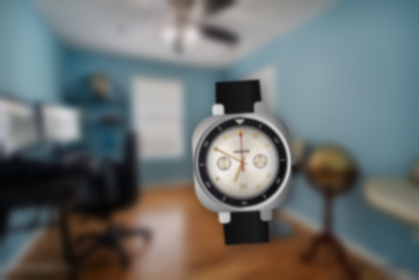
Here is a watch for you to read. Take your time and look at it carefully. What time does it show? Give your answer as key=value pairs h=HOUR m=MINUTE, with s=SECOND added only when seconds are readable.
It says h=6 m=50
